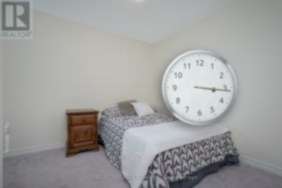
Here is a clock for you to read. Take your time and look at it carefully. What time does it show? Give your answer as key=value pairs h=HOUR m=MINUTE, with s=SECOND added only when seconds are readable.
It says h=3 m=16
